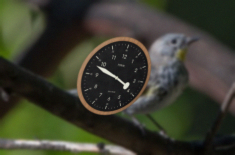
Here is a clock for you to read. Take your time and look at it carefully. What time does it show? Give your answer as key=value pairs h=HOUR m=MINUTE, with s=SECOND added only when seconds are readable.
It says h=3 m=48
